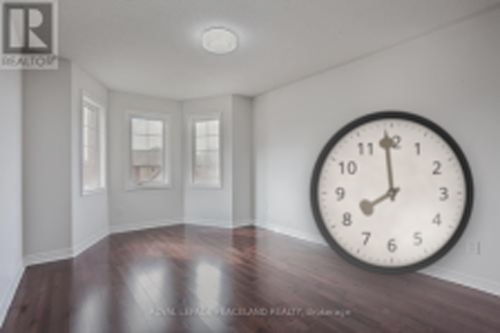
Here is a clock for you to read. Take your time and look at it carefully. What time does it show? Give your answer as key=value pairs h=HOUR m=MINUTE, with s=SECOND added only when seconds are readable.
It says h=7 m=59
